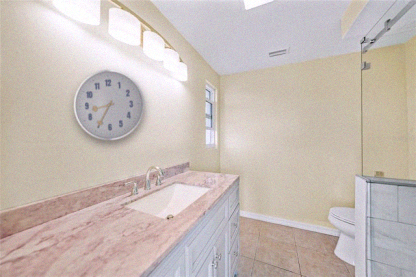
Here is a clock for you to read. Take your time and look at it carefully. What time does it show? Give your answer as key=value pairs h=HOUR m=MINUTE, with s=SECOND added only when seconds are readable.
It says h=8 m=35
